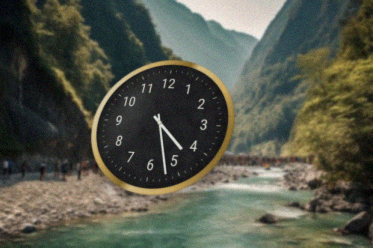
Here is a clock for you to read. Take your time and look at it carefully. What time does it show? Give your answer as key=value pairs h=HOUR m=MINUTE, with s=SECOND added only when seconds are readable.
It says h=4 m=27
